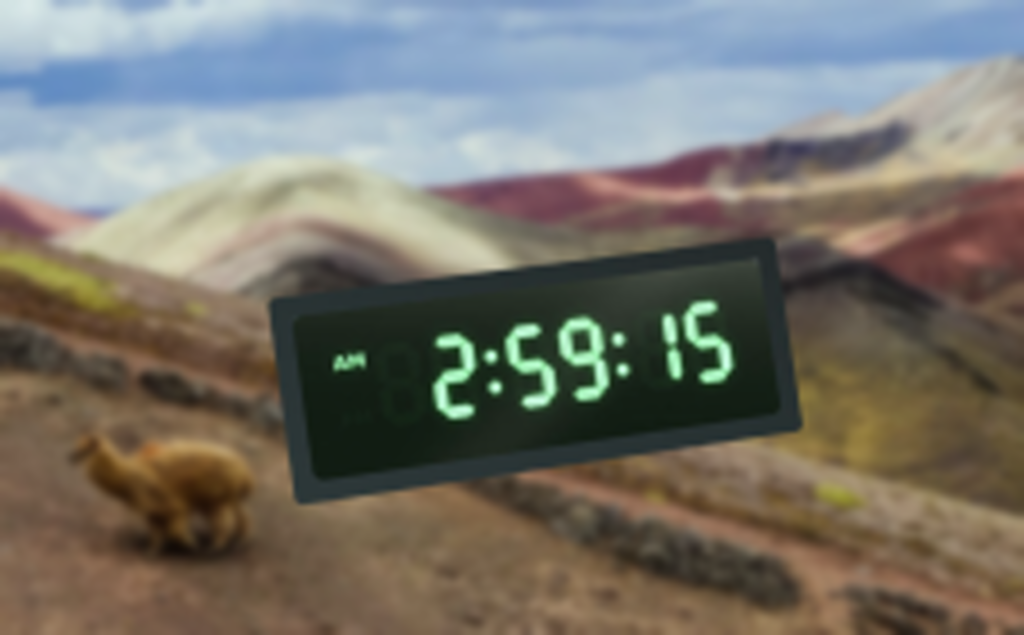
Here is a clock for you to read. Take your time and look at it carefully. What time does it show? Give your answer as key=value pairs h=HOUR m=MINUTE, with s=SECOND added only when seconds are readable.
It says h=2 m=59 s=15
